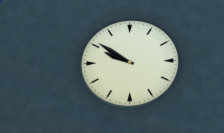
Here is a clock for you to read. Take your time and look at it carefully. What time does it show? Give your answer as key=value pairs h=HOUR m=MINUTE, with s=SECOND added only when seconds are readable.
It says h=9 m=51
